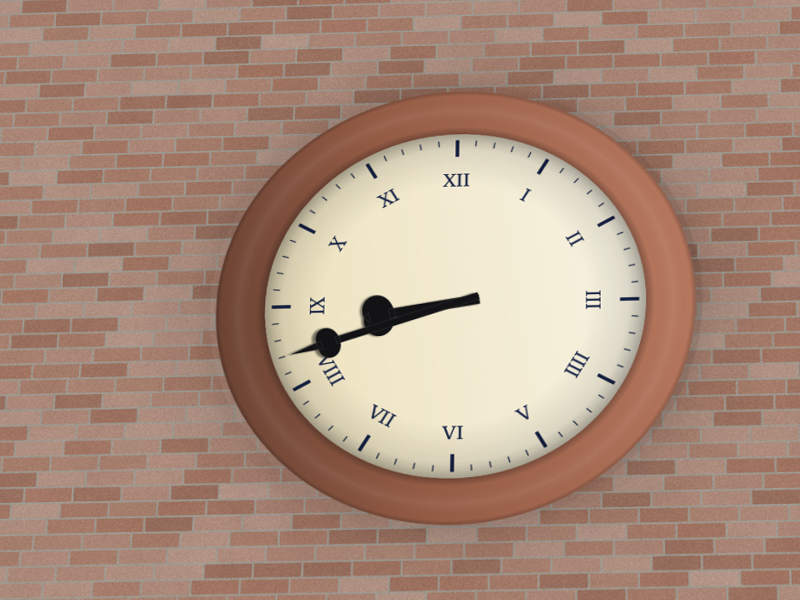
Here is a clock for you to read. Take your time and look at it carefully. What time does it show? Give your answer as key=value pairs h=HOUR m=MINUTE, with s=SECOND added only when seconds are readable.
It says h=8 m=42
